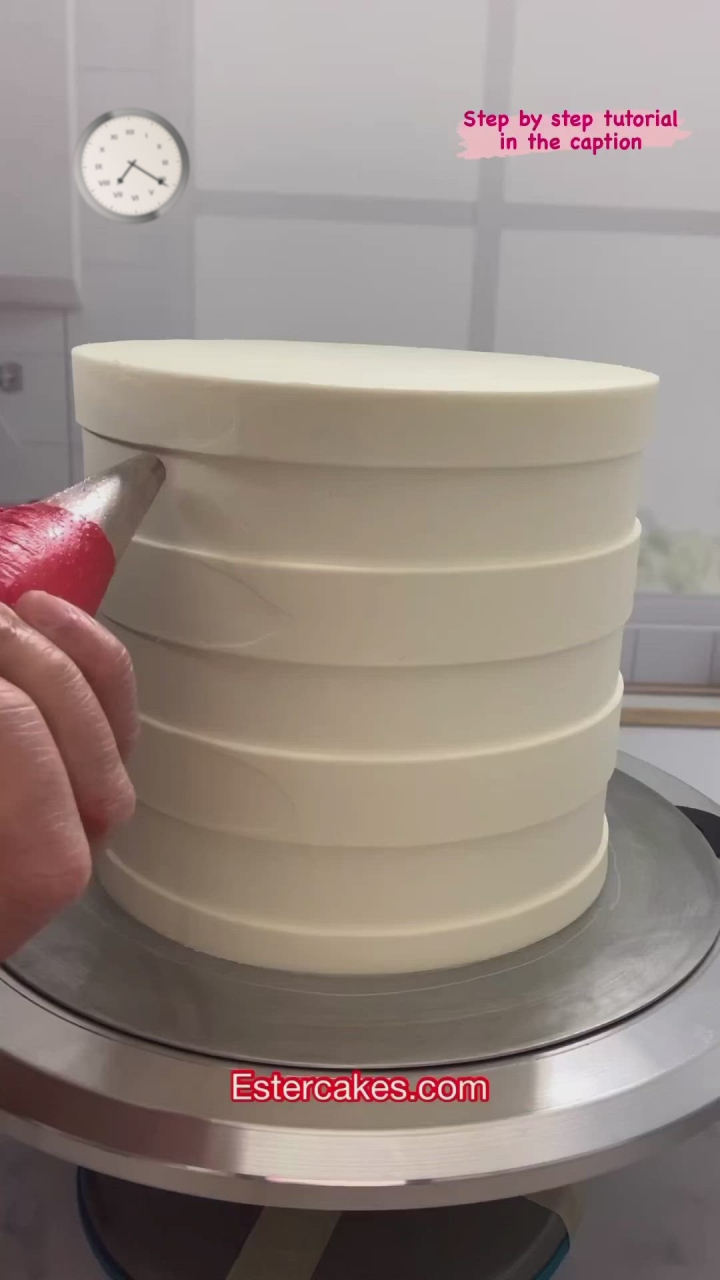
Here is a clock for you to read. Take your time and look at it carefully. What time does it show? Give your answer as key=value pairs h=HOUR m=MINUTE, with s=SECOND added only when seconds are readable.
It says h=7 m=21
